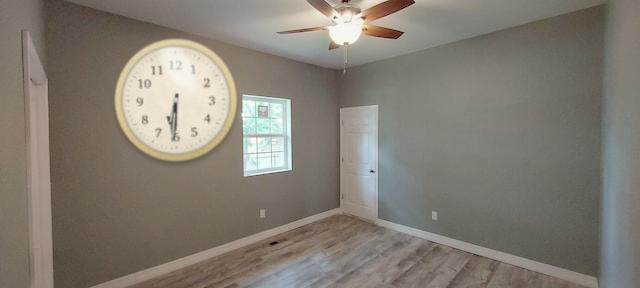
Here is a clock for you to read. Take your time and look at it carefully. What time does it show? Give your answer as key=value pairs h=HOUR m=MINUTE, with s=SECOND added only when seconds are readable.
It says h=6 m=31
